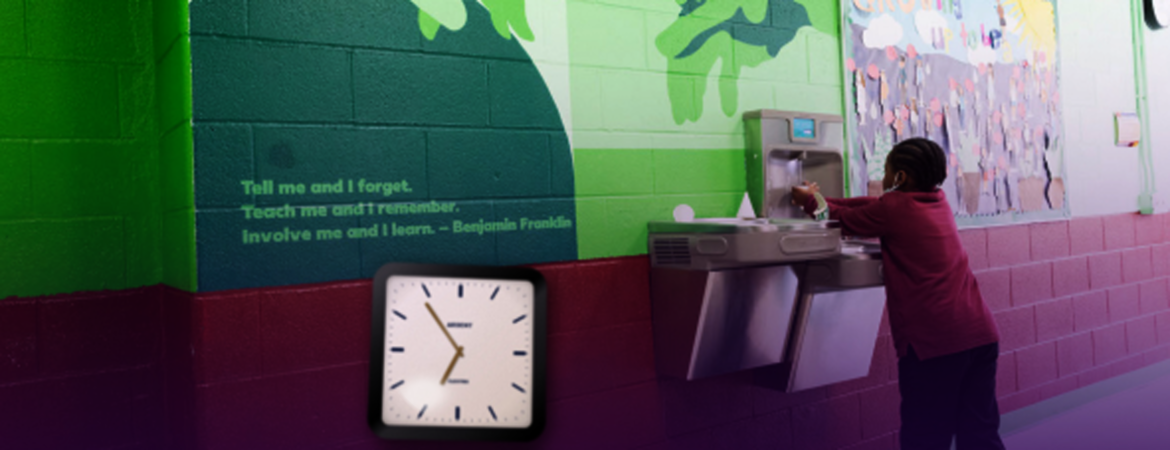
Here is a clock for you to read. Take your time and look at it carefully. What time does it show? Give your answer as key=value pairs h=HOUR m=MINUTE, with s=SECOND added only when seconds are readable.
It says h=6 m=54
